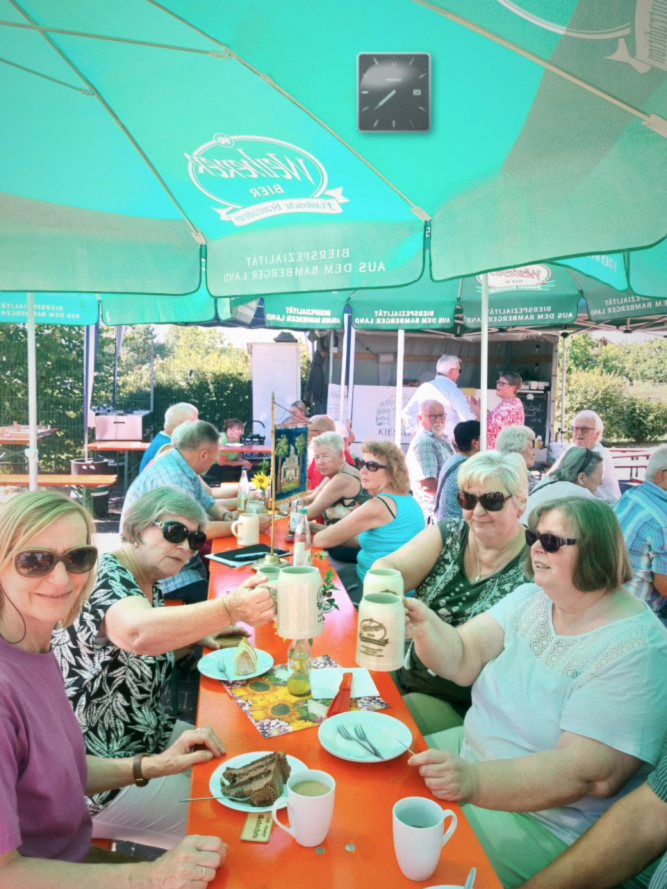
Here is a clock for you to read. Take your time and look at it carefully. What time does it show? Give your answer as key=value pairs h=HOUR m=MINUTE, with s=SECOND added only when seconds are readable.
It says h=7 m=38
